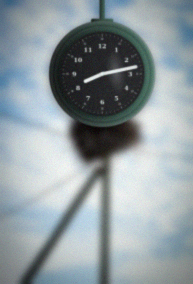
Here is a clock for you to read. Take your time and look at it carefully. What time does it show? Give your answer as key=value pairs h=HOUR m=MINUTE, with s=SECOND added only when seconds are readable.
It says h=8 m=13
